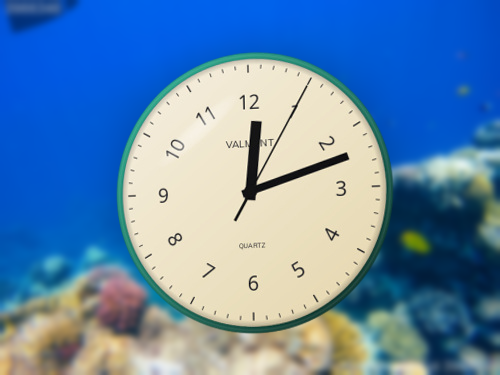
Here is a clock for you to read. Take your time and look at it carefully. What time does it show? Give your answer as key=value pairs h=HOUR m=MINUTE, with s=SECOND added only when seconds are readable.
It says h=12 m=12 s=5
